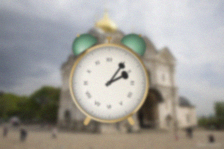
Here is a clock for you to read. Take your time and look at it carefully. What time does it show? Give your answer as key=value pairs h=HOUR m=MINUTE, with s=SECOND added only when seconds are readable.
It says h=2 m=6
